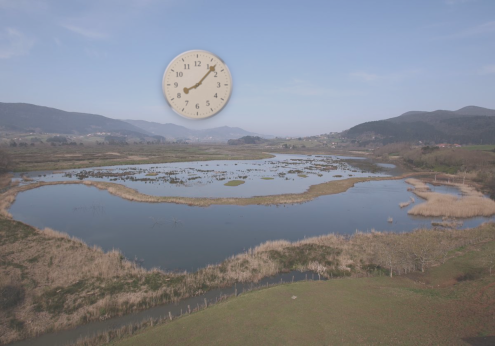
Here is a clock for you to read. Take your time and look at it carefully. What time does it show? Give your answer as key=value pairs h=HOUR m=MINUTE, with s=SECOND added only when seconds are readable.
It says h=8 m=7
